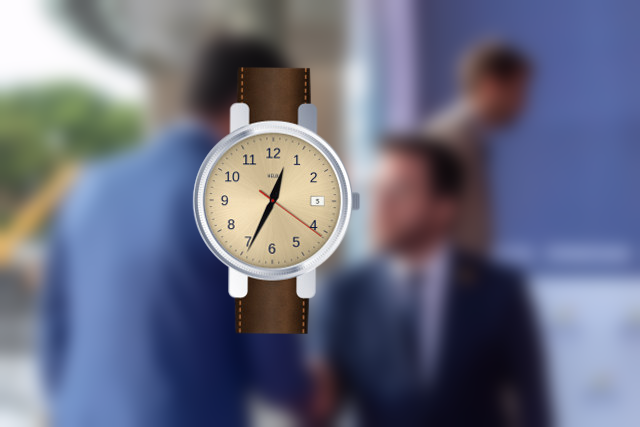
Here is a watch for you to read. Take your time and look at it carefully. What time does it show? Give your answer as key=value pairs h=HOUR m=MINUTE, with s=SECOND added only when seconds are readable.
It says h=12 m=34 s=21
